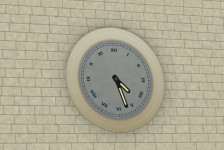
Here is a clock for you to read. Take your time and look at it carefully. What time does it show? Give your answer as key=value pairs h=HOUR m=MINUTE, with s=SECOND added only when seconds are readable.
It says h=4 m=27
